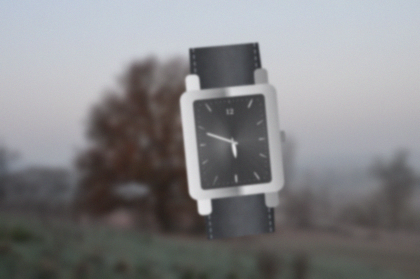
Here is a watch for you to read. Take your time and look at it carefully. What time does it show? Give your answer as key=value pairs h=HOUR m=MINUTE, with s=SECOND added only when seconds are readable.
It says h=5 m=49
